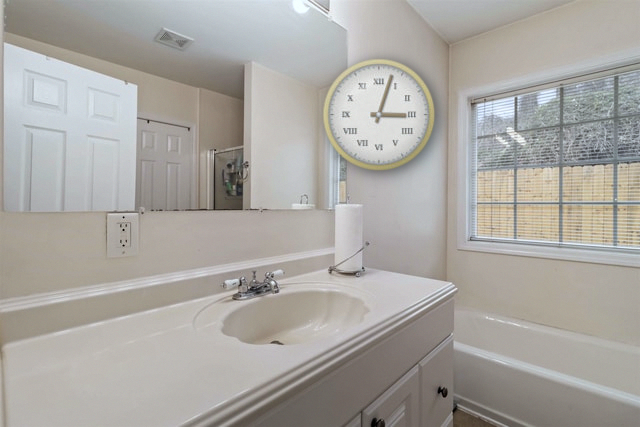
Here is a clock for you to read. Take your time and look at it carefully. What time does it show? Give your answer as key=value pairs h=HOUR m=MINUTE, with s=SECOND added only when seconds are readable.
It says h=3 m=3
